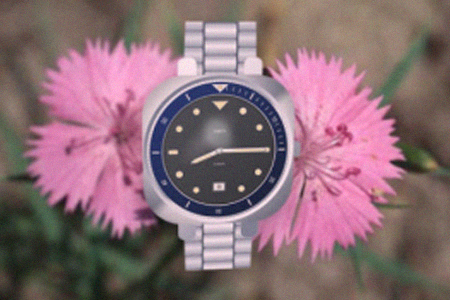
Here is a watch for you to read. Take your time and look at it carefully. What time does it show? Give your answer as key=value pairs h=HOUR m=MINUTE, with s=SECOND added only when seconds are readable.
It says h=8 m=15
